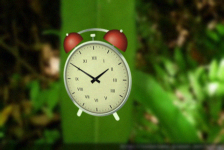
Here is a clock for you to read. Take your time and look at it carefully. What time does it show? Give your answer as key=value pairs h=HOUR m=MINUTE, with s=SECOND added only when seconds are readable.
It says h=1 m=50
